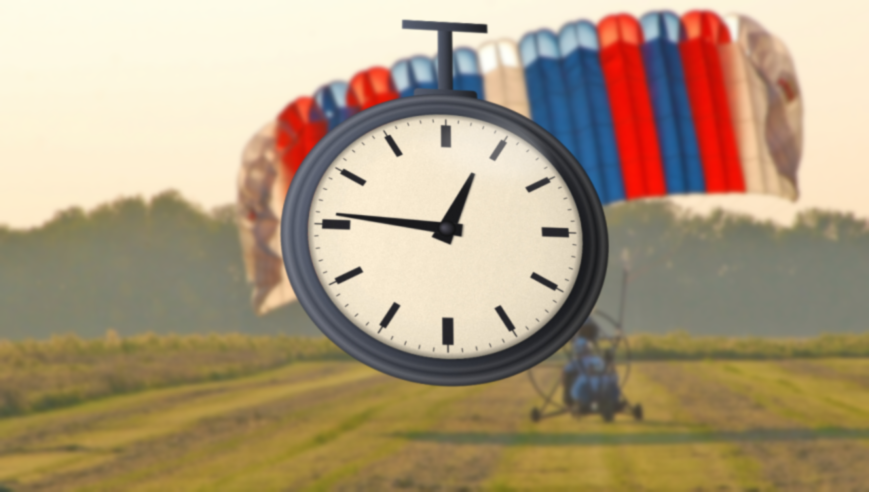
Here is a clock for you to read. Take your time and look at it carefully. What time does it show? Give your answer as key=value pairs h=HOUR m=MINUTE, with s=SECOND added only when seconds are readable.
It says h=12 m=46
